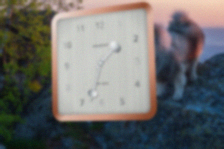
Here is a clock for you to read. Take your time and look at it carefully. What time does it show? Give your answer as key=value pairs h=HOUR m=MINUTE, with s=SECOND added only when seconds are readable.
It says h=1 m=33
